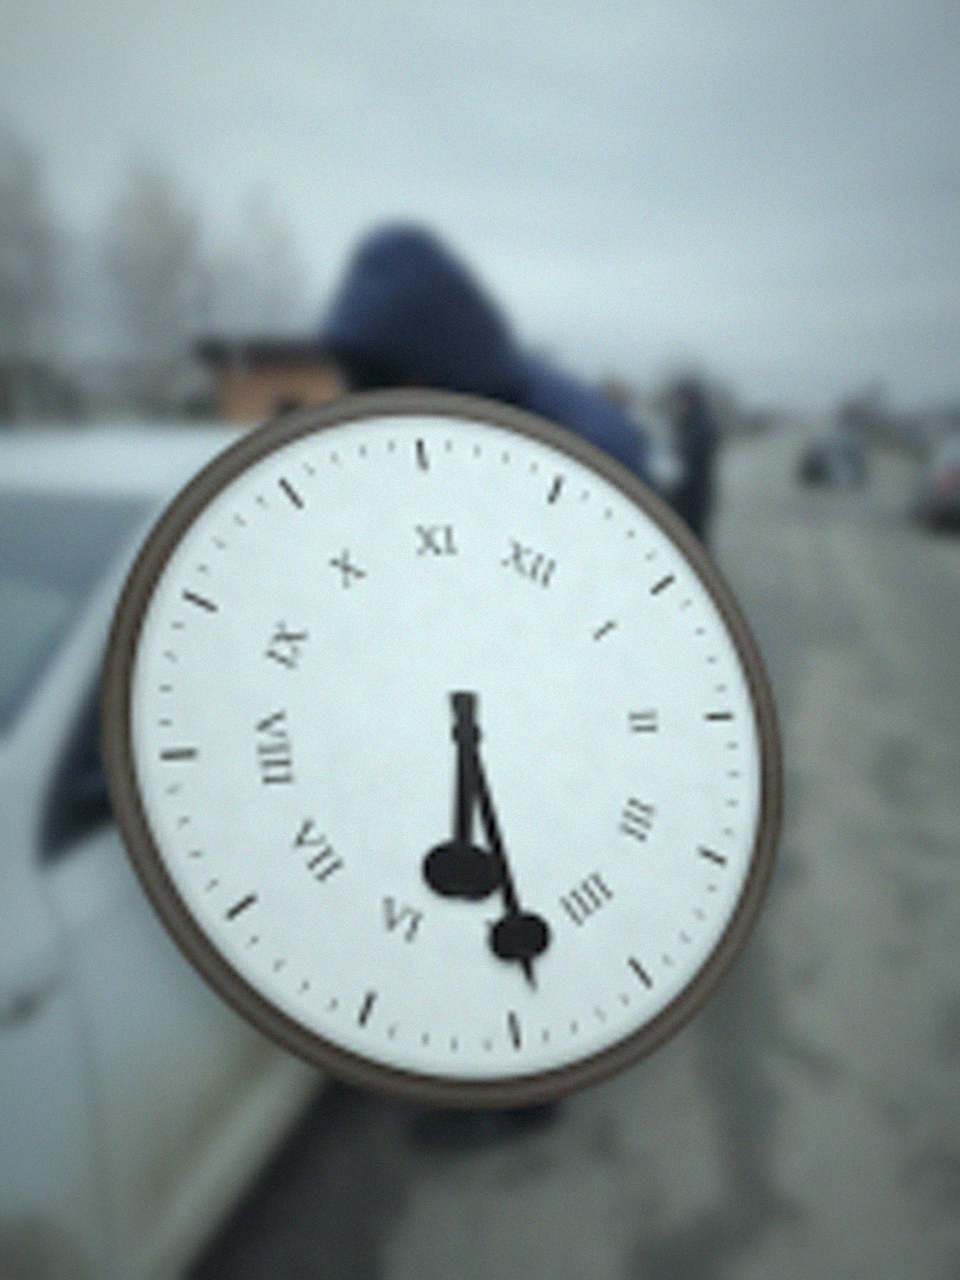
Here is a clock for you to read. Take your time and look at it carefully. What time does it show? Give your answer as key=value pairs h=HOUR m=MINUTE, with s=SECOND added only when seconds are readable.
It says h=5 m=24
